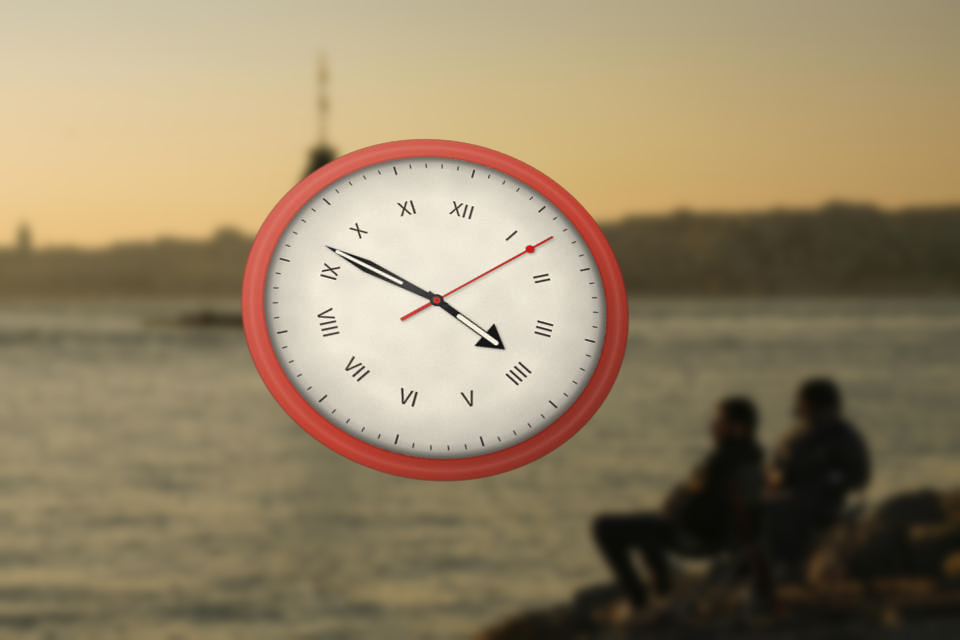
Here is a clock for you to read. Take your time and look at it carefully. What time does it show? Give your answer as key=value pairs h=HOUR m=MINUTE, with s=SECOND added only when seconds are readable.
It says h=3 m=47 s=7
